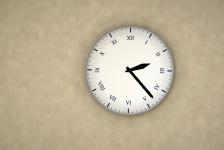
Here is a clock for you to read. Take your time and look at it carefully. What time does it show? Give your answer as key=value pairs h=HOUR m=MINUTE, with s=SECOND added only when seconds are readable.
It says h=2 m=23
